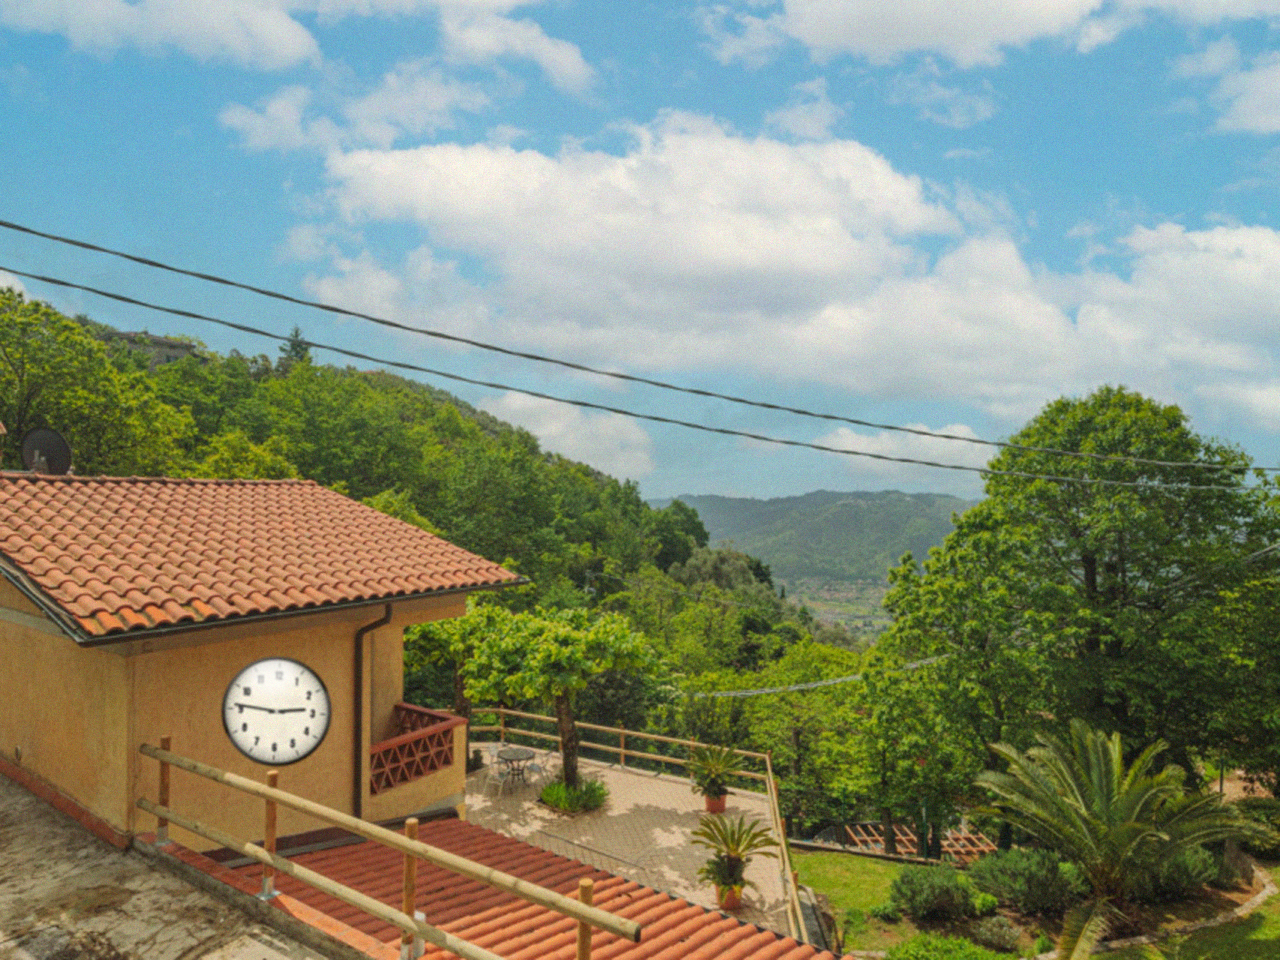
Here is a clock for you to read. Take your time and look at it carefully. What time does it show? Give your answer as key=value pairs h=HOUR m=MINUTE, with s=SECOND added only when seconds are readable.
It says h=2 m=46
